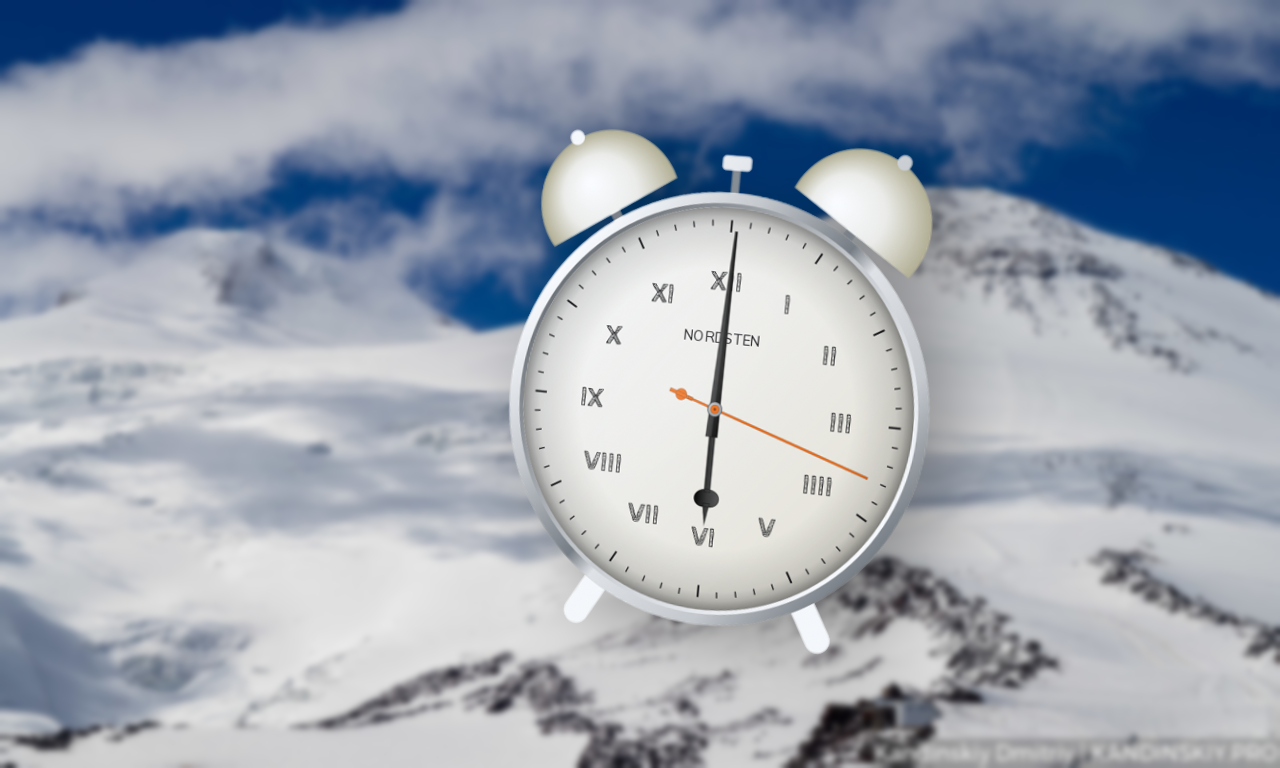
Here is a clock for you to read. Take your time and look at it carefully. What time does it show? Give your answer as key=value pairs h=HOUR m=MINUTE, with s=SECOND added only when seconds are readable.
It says h=6 m=0 s=18
